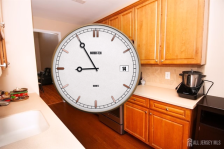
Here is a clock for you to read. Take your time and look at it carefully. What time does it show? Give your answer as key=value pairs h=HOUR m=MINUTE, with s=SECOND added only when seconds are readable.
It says h=8 m=55
